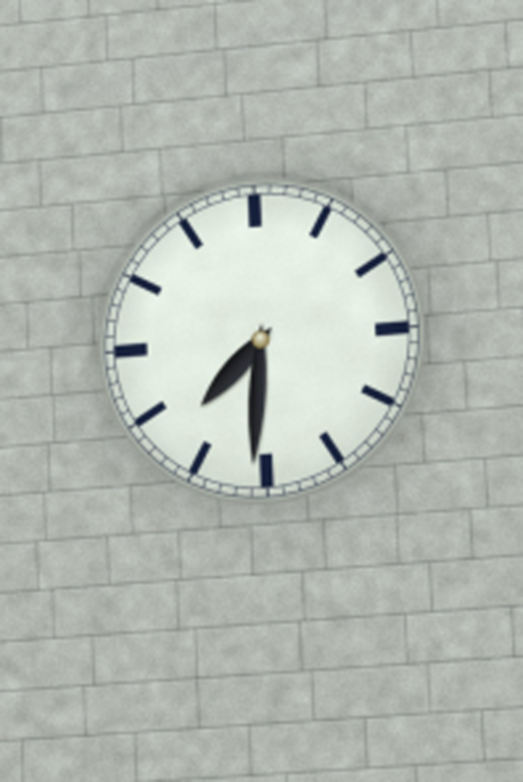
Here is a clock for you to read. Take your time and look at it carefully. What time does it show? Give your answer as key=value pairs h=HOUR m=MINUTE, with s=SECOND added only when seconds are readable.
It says h=7 m=31
